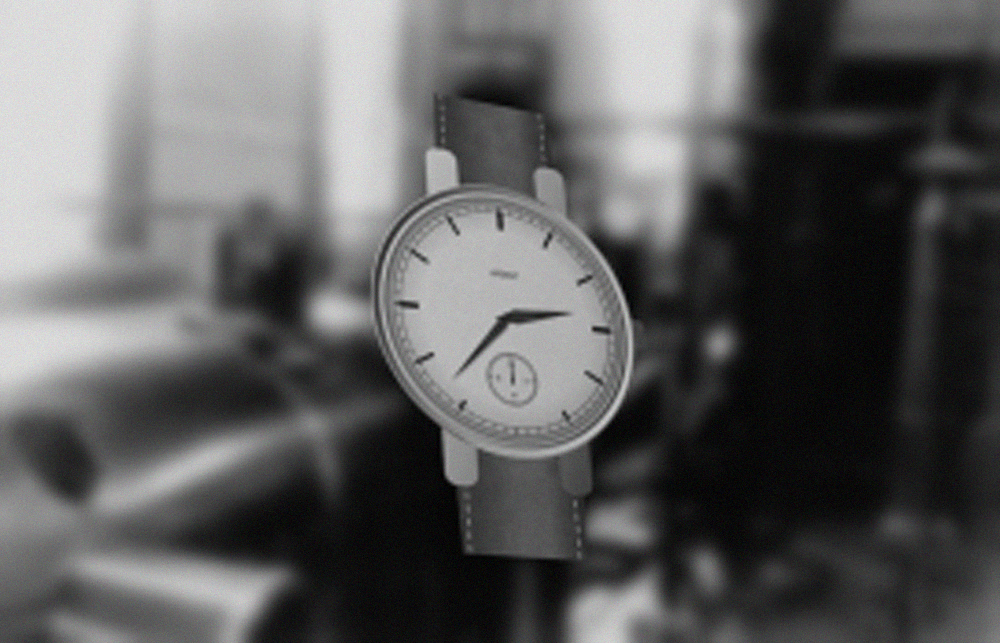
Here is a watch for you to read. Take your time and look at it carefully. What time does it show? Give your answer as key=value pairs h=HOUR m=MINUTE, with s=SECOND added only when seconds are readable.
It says h=2 m=37
